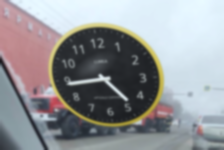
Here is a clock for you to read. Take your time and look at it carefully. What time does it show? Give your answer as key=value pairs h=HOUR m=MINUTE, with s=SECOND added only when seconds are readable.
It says h=4 m=44
